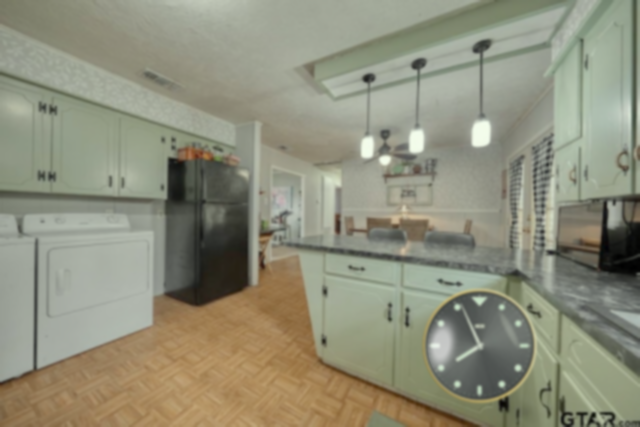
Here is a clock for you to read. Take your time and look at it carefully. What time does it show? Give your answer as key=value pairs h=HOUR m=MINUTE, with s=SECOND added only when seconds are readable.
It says h=7 m=56
